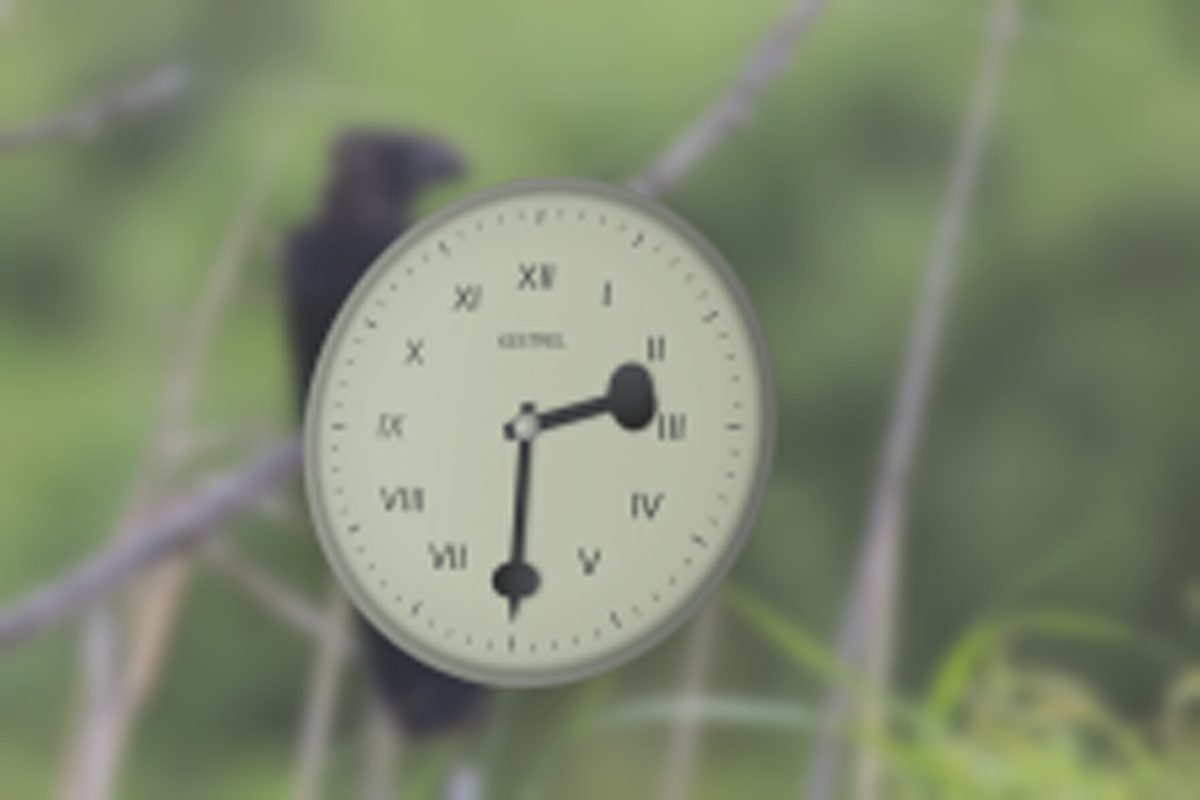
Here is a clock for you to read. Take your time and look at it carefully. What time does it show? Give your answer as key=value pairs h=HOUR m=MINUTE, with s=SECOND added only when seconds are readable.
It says h=2 m=30
